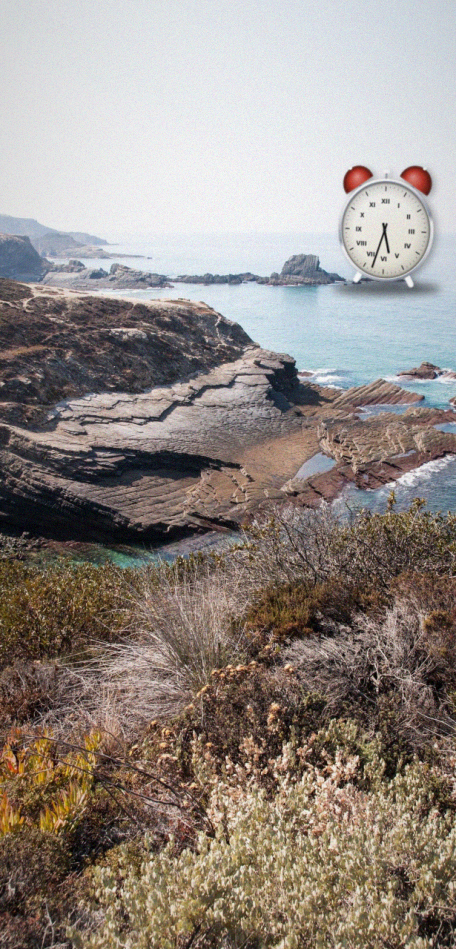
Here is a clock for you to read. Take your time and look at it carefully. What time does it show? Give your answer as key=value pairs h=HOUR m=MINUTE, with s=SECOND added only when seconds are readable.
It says h=5 m=33
